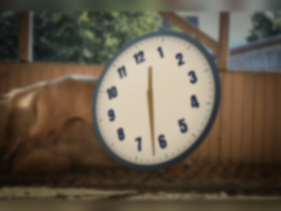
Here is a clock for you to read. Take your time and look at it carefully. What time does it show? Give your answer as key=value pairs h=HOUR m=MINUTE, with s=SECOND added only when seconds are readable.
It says h=12 m=32
